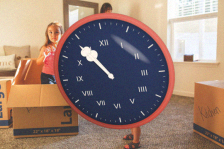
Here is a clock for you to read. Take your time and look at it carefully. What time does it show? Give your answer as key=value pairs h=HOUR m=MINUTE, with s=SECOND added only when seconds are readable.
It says h=10 m=54
